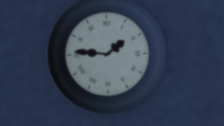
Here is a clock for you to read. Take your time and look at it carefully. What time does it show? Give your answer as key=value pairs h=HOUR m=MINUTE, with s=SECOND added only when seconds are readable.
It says h=1 m=46
